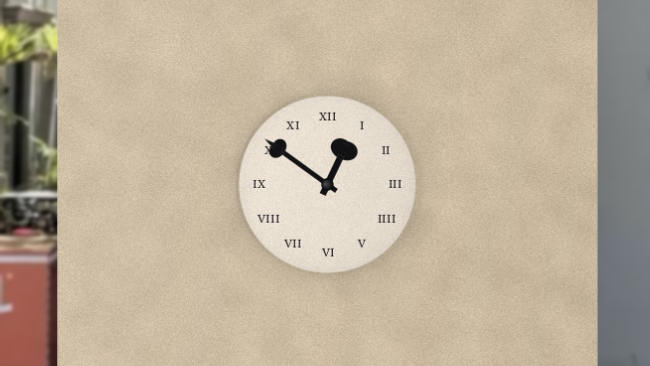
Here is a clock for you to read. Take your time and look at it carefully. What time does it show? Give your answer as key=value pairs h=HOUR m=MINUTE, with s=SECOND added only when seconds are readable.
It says h=12 m=51
